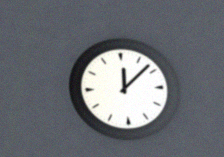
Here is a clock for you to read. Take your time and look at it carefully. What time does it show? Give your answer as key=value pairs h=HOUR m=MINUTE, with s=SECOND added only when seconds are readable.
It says h=12 m=8
